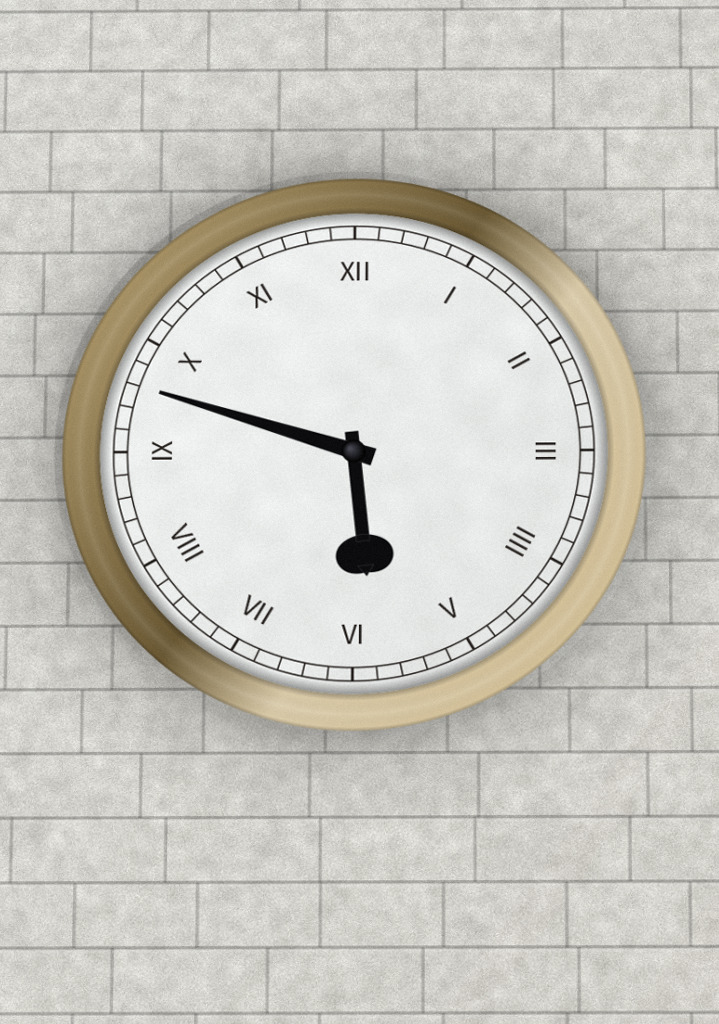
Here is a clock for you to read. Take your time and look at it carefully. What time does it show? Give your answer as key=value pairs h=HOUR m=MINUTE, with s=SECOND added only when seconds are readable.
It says h=5 m=48
